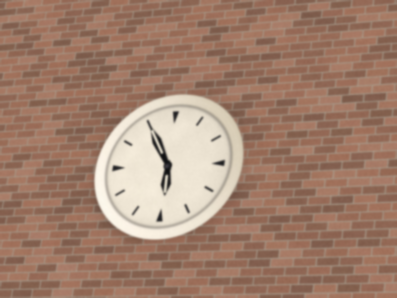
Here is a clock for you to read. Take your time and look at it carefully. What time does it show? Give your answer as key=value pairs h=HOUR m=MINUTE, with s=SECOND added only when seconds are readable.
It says h=5 m=55
